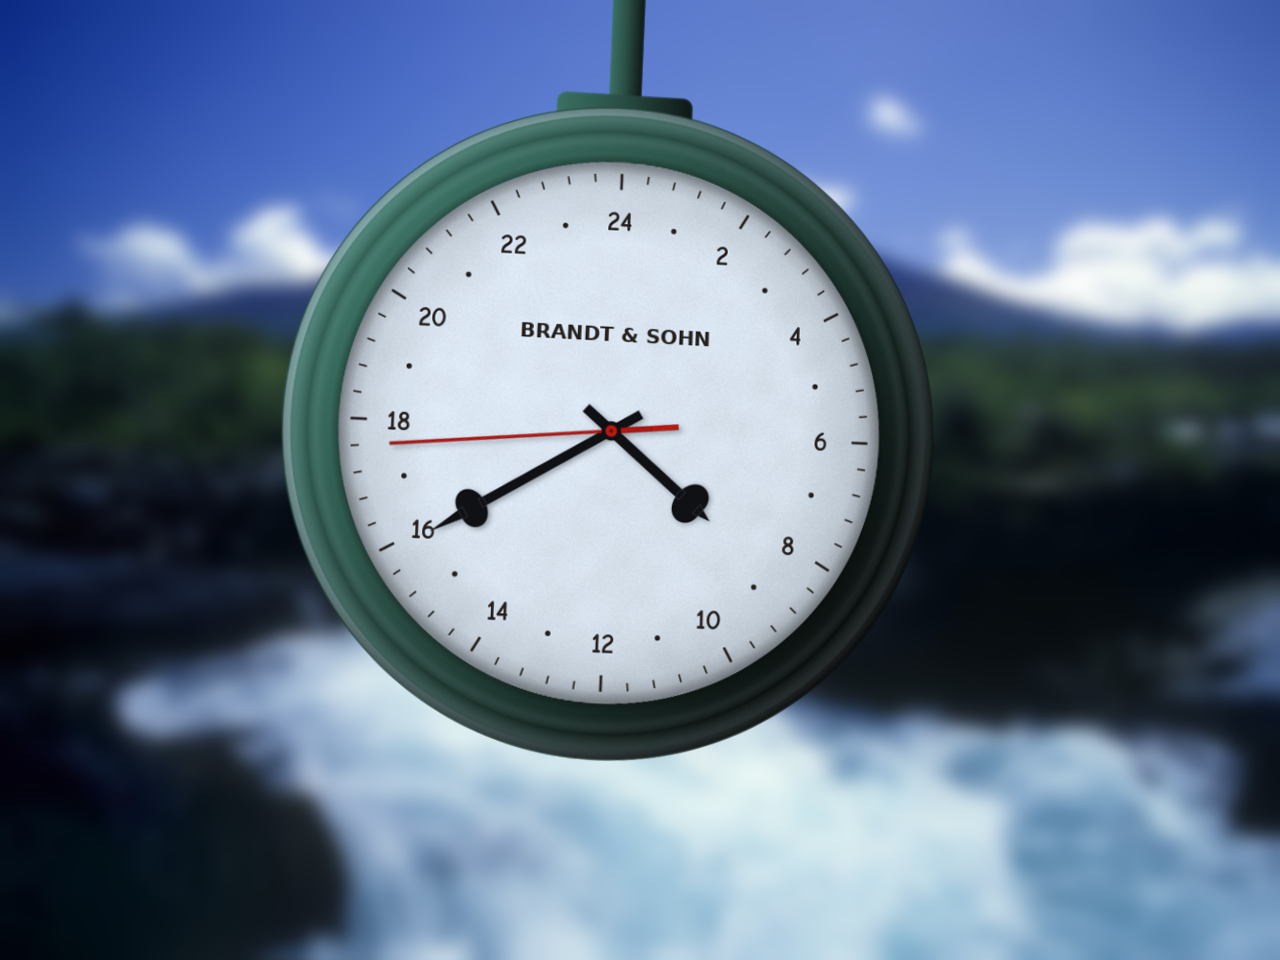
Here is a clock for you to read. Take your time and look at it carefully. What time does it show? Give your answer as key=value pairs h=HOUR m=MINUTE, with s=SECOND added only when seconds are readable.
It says h=8 m=39 s=44
